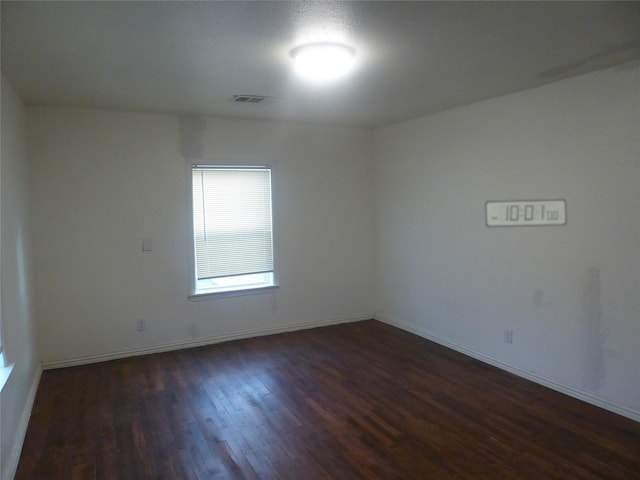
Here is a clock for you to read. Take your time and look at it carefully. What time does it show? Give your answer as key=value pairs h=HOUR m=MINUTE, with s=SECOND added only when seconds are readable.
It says h=10 m=1
